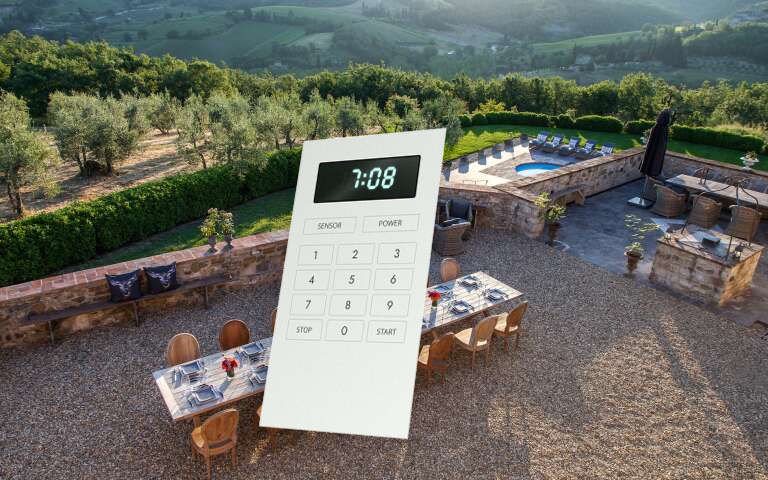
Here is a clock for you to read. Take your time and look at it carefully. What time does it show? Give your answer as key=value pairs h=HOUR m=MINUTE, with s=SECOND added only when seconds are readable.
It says h=7 m=8
